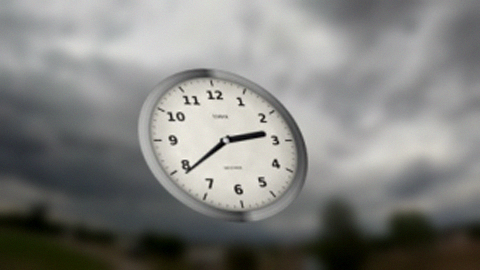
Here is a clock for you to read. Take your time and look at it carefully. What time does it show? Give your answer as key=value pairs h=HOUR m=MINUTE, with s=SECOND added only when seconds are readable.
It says h=2 m=39
